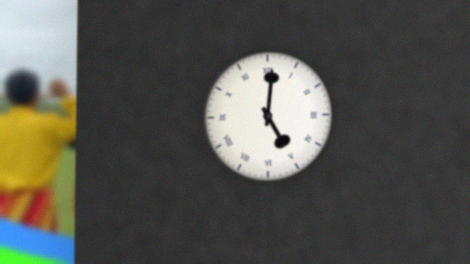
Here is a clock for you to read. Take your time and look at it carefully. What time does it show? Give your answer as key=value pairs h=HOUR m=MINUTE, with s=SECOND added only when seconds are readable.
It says h=5 m=1
